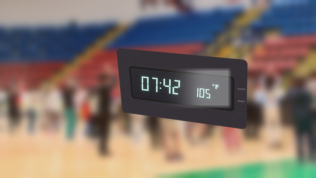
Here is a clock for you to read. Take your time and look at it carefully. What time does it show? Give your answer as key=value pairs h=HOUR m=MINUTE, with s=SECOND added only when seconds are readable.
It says h=7 m=42
